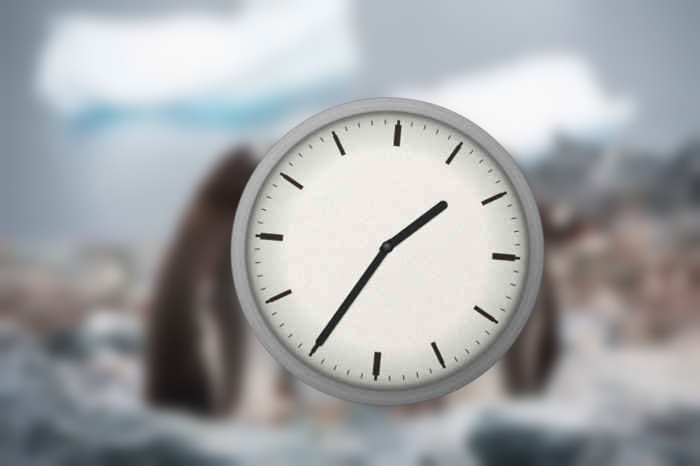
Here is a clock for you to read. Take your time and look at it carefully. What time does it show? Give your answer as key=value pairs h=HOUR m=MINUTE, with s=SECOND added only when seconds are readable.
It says h=1 m=35
